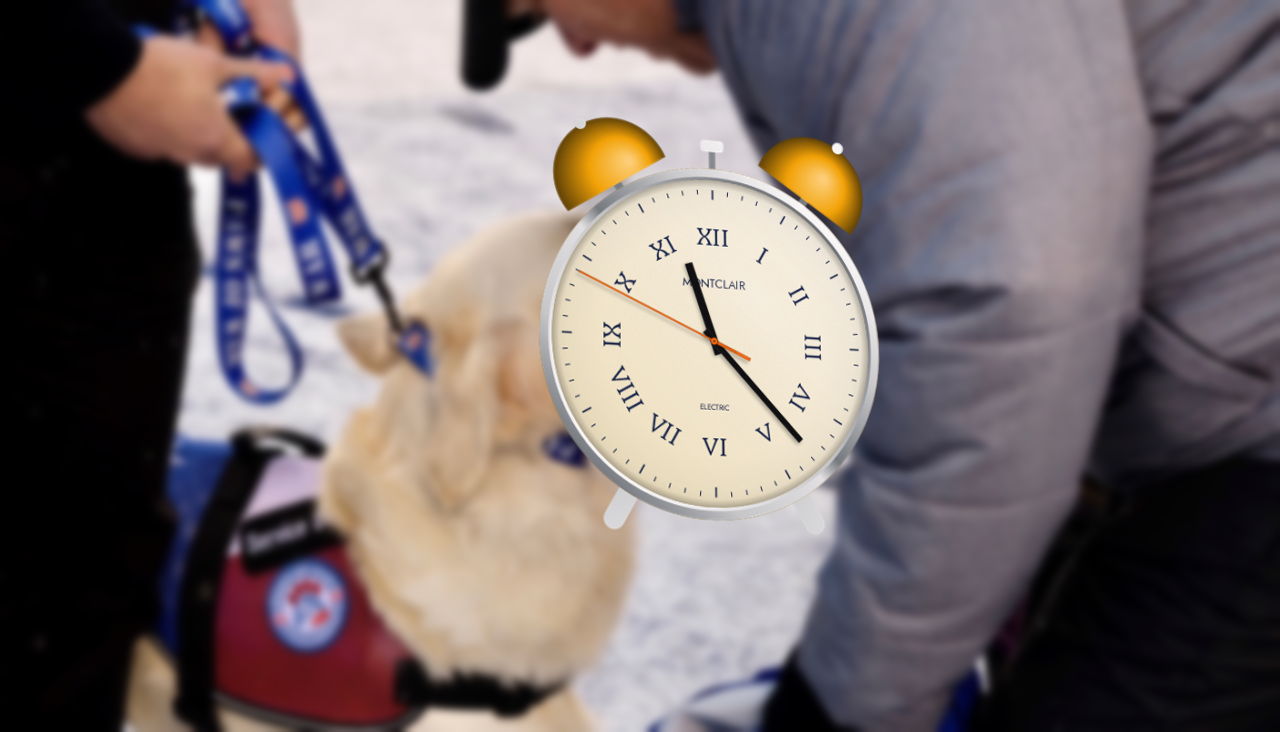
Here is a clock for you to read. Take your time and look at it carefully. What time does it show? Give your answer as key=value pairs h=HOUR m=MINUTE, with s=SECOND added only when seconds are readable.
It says h=11 m=22 s=49
